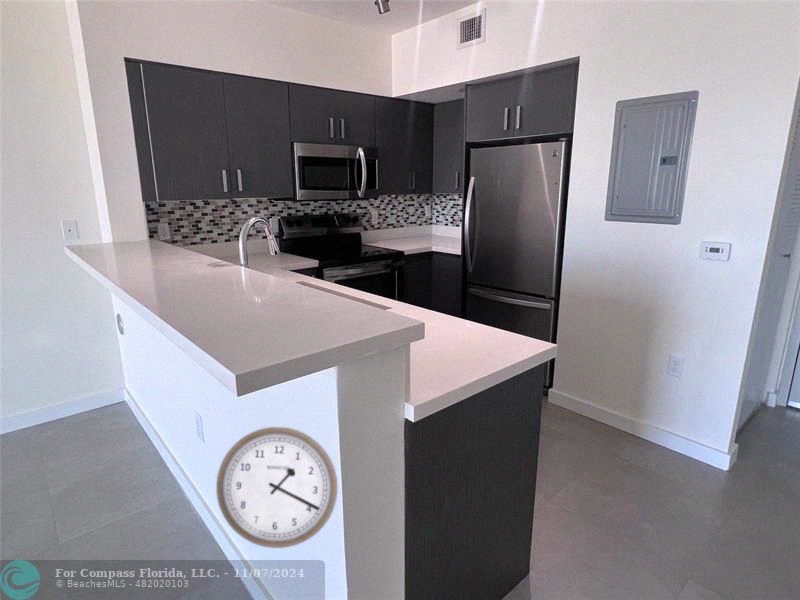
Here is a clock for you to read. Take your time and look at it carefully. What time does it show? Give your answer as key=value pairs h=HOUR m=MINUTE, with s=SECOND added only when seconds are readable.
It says h=1 m=19
